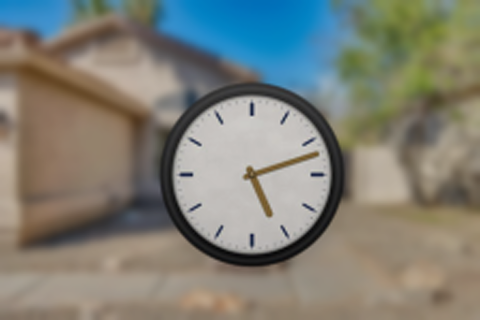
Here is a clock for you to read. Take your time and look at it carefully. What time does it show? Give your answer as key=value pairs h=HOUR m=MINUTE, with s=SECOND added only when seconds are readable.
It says h=5 m=12
